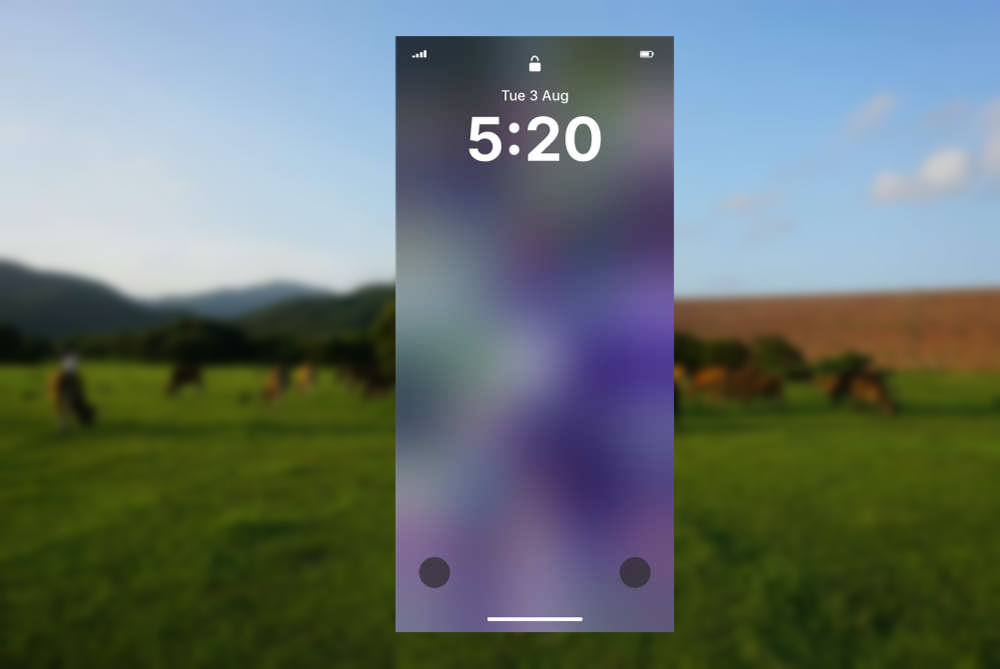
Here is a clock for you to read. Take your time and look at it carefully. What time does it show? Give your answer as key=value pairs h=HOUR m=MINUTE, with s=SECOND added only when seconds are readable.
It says h=5 m=20
